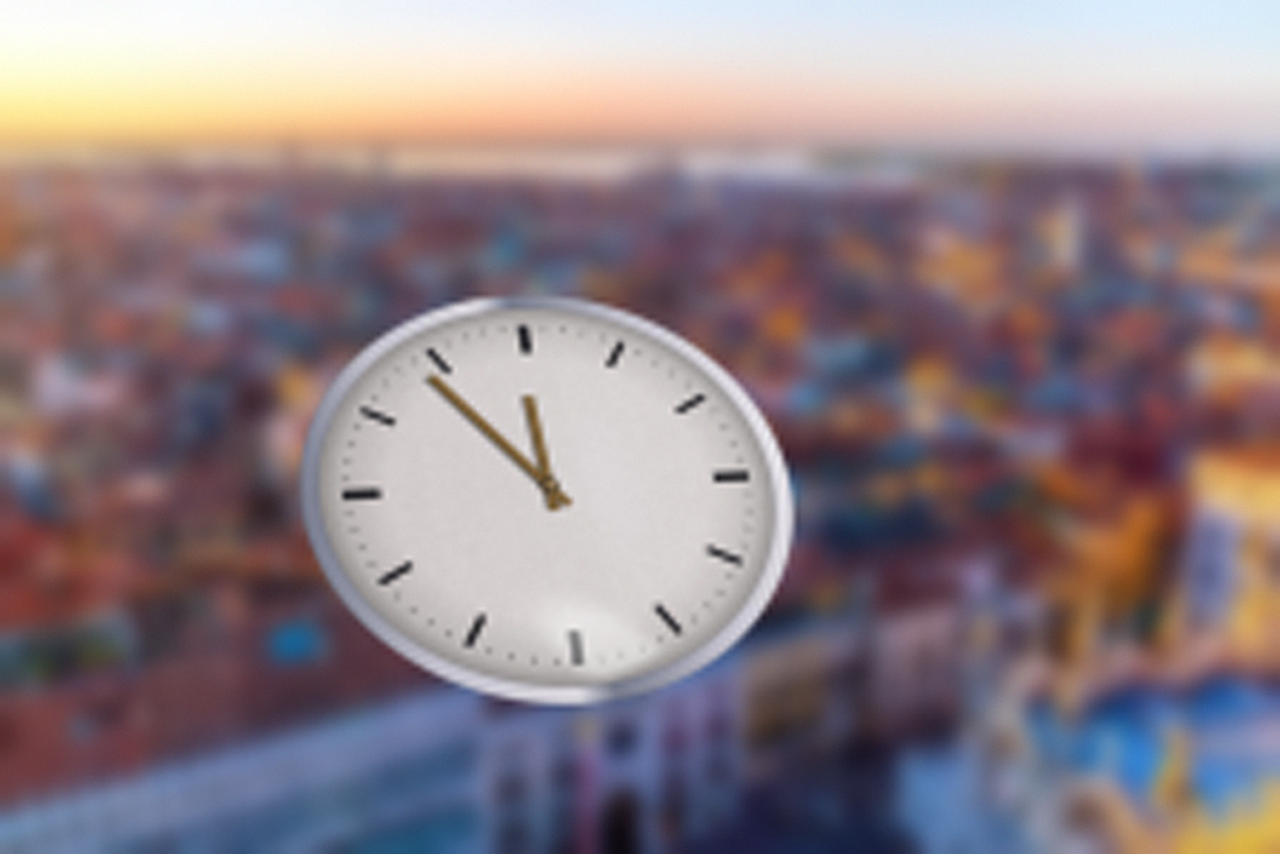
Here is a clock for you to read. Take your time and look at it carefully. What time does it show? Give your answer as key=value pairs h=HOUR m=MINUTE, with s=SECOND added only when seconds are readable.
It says h=11 m=54
